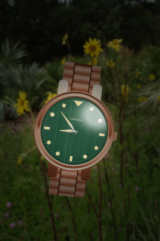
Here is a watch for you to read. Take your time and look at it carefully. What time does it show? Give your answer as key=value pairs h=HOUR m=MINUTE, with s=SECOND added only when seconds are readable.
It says h=8 m=53
